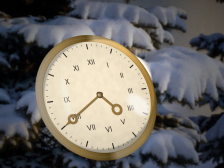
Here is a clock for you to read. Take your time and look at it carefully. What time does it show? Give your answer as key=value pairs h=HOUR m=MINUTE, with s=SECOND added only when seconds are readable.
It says h=4 m=40
